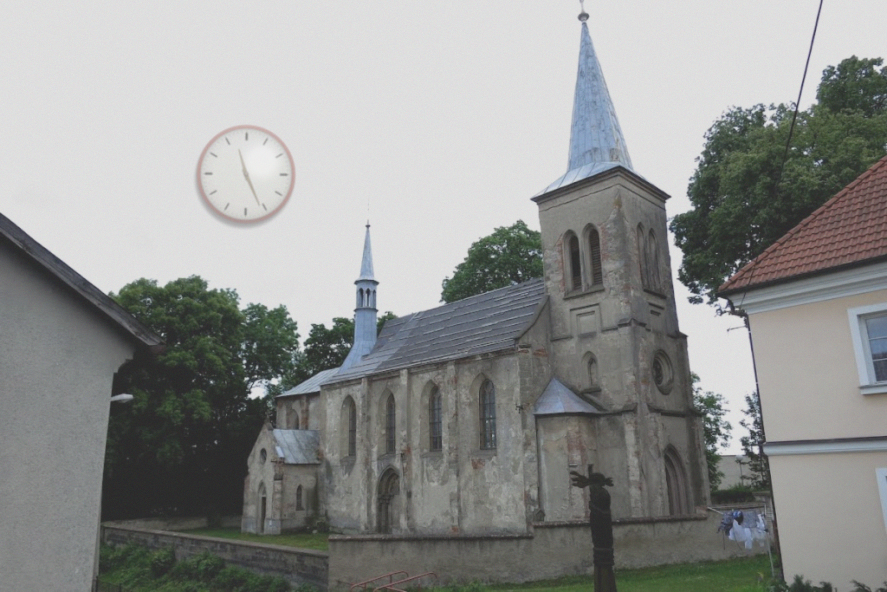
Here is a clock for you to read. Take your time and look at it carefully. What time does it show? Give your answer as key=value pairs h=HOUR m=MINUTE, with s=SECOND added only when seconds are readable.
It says h=11 m=26
